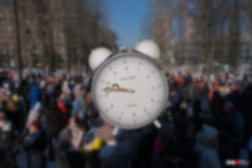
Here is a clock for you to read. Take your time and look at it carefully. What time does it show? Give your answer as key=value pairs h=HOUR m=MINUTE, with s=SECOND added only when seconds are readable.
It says h=9 m=47
